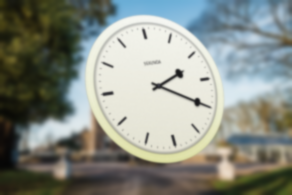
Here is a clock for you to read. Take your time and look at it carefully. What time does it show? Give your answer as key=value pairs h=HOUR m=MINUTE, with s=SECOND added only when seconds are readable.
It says h=2 m=20
